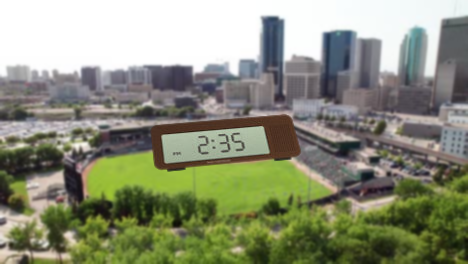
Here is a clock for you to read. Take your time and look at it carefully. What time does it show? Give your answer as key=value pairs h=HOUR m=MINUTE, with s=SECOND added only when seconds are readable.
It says h=2 m=35
